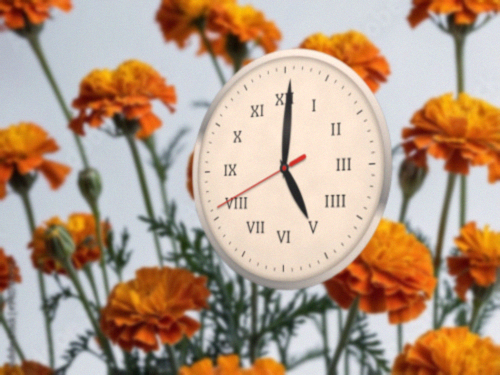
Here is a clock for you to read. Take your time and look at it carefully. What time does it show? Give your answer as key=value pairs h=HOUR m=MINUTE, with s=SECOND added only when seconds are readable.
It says h=5 m=0 s=41
